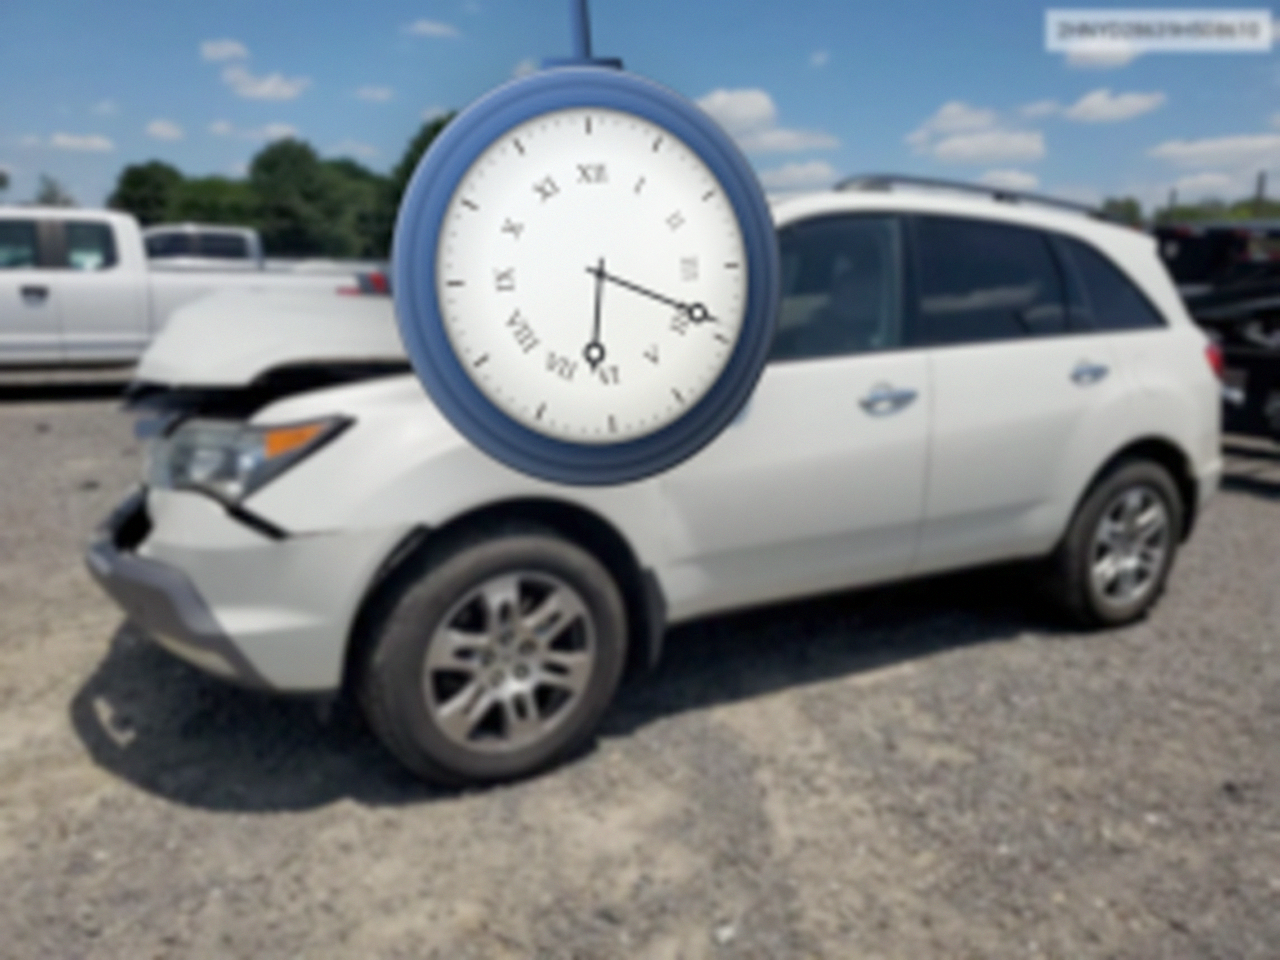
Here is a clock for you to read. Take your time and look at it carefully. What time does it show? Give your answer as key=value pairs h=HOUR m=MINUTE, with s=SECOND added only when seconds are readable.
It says h=6 m=19
